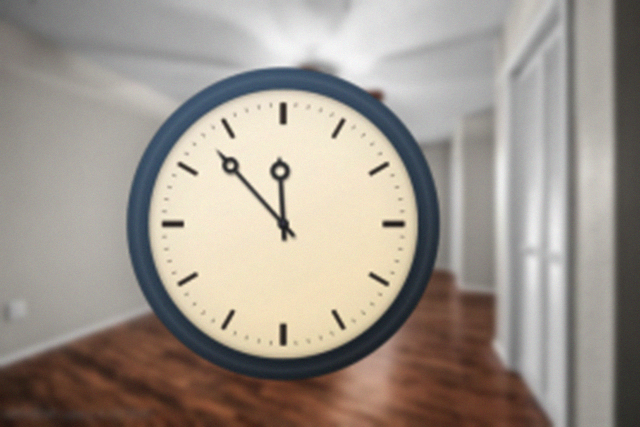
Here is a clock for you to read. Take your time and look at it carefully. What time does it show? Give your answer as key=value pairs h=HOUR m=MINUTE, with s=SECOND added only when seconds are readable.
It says h=11 m=53
